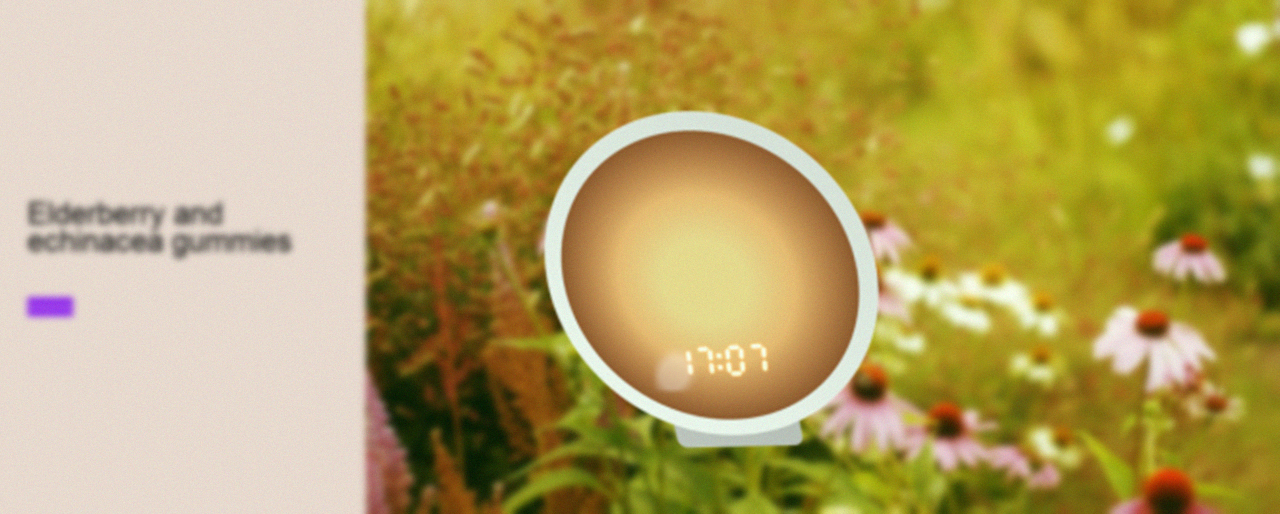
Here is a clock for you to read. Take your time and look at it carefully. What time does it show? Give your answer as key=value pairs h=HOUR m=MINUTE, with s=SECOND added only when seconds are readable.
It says h=17 m=7
